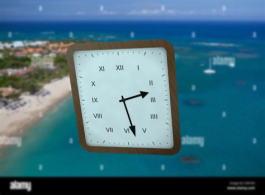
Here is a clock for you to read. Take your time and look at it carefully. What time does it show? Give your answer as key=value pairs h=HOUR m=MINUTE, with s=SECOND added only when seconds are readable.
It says h=2 m=28
